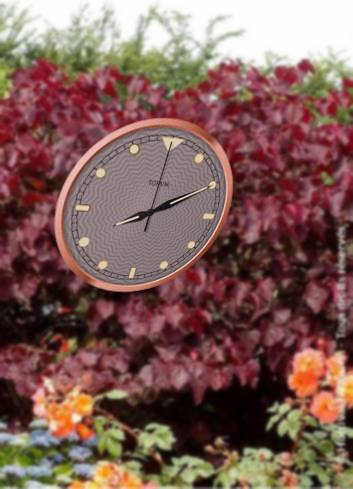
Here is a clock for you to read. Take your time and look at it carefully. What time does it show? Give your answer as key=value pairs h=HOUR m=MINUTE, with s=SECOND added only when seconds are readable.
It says h=8 m=10 s=0
